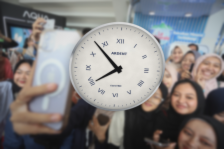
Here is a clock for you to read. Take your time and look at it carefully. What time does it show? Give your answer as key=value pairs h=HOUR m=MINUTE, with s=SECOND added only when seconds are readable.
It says h=7 m=53
